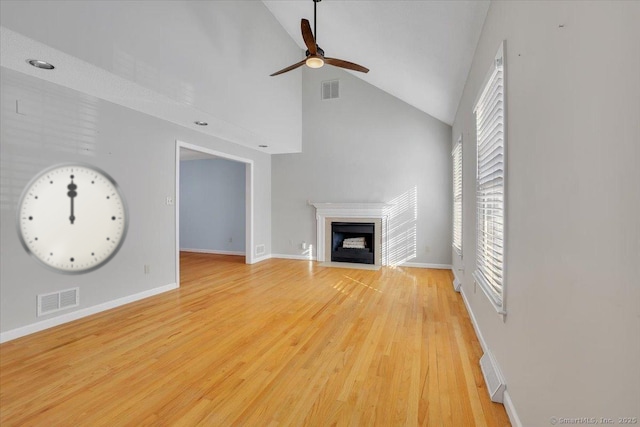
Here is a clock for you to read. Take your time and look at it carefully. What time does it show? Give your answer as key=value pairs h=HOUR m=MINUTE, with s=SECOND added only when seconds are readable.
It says h=12 m=0
